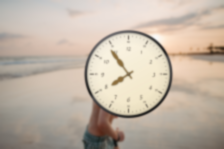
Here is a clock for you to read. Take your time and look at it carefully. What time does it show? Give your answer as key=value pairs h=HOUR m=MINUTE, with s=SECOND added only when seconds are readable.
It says h=7 m=54
